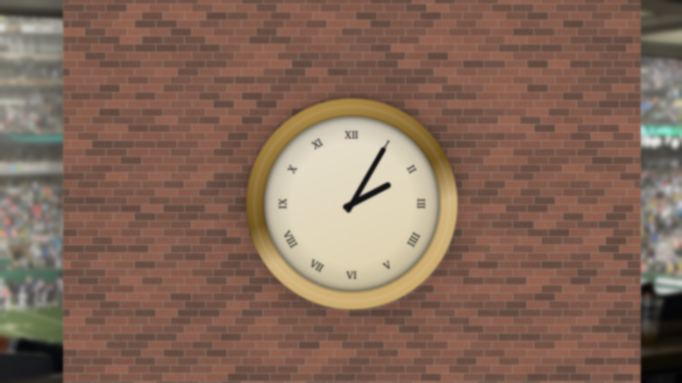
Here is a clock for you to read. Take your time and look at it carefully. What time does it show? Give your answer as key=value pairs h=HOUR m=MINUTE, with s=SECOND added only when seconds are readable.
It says h=2 m=5
